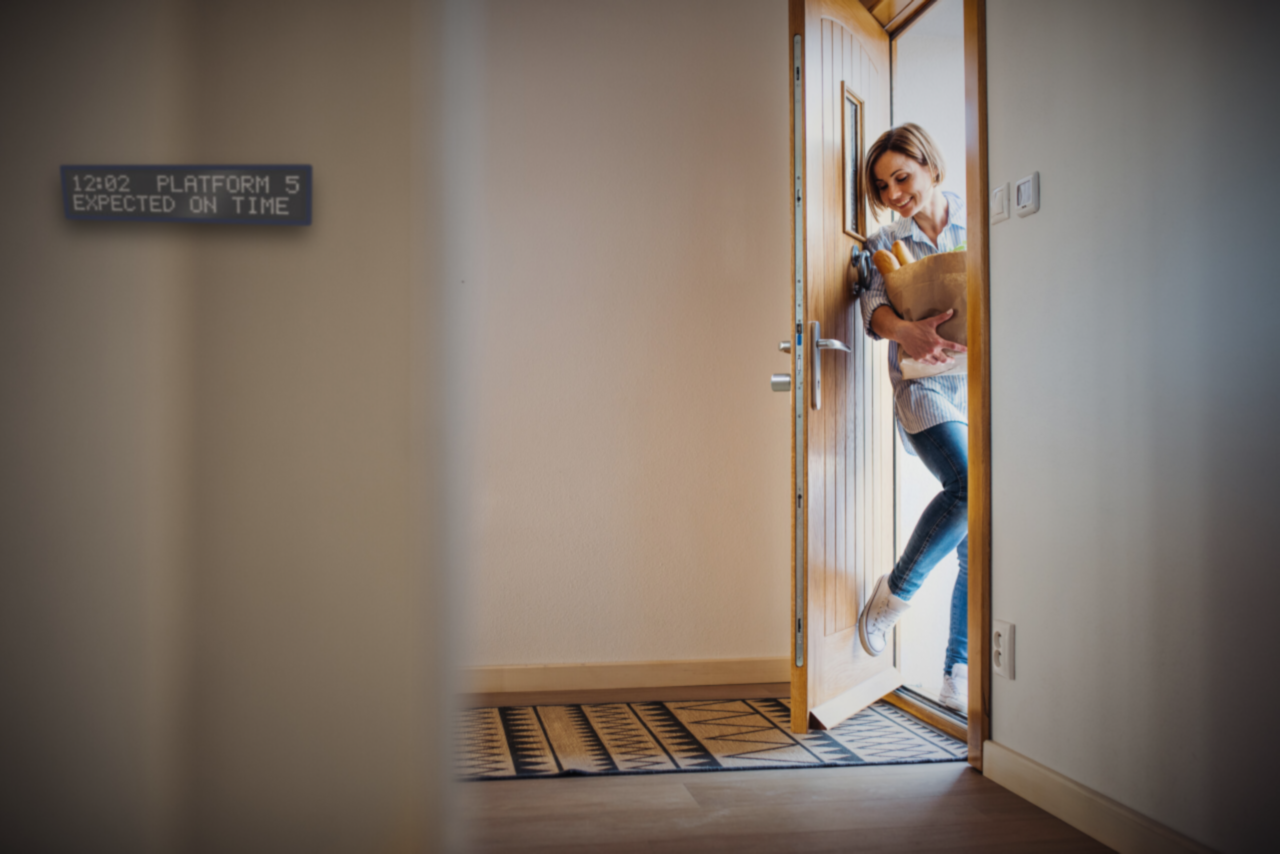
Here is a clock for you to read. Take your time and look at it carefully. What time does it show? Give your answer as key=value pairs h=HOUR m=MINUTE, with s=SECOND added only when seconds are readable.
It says h=12 m=2
